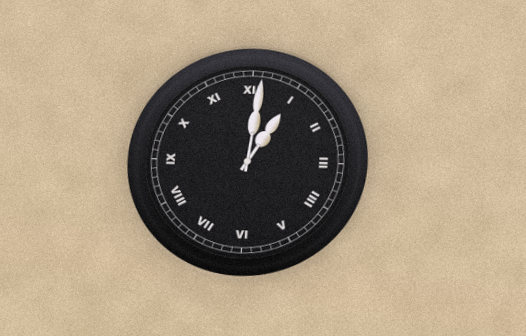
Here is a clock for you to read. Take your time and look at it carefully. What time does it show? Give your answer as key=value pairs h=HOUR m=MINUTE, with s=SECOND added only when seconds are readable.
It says h=1 m=1
